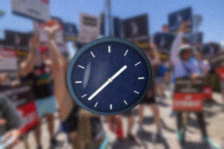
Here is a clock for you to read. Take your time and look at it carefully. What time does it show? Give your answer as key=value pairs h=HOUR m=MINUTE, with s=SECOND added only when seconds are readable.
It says h=1 m=38
